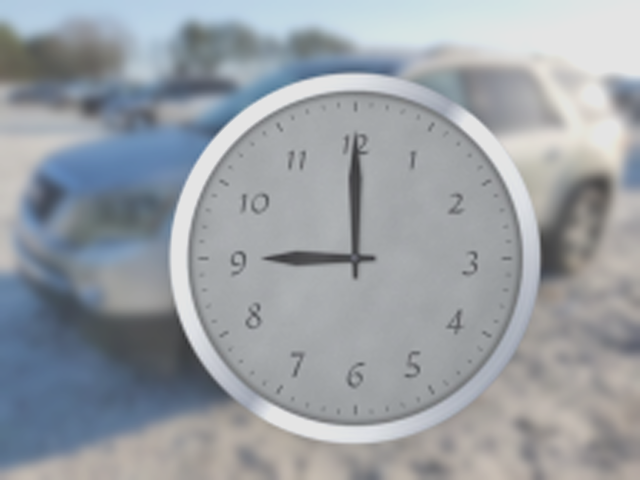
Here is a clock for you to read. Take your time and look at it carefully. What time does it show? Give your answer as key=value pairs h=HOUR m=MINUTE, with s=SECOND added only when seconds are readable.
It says h=9 m=0
